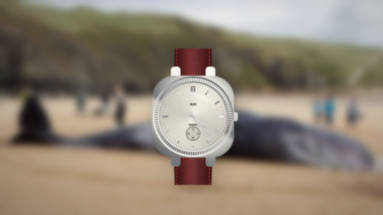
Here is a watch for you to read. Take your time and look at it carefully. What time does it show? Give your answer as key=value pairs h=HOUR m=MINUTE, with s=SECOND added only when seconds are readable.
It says h=4 m=23
